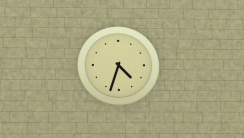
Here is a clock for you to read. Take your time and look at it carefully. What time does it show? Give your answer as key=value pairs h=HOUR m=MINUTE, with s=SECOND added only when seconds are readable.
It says h=4 m=33
